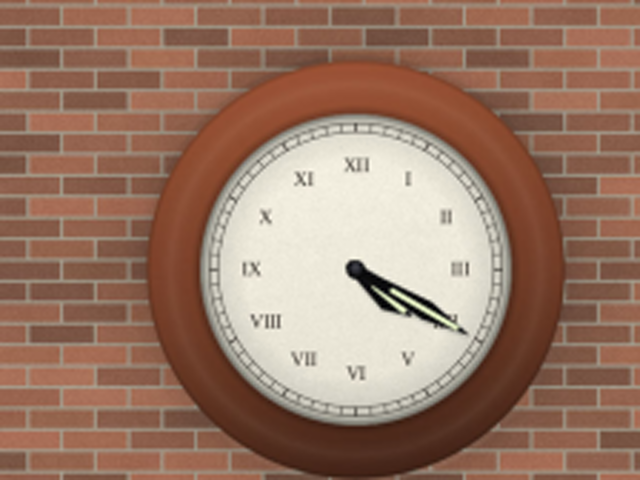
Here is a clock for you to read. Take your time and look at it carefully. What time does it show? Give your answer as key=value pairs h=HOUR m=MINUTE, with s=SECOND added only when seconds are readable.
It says h=4 m=20
